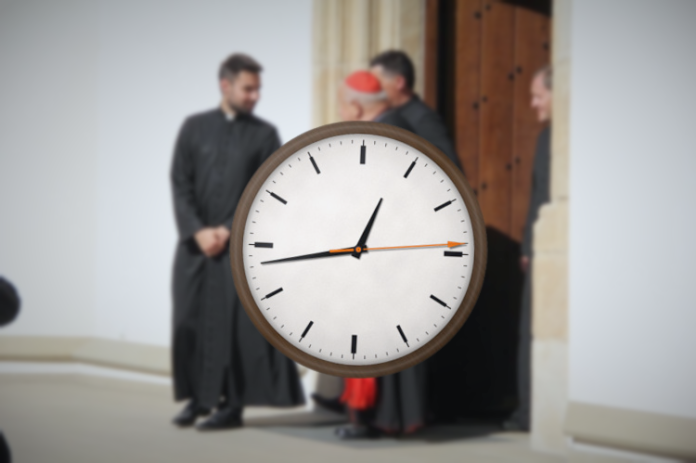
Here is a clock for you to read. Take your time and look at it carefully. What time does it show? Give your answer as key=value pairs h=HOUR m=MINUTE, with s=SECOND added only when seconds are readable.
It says h=12 m=43 s=14
